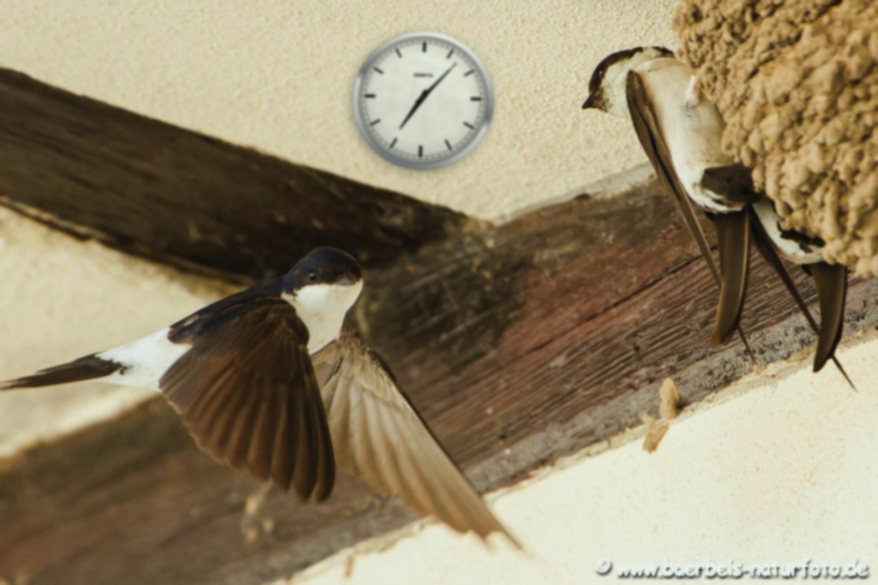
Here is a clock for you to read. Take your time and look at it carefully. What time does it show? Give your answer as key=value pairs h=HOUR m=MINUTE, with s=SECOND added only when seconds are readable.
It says h=7 m=7
